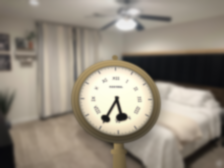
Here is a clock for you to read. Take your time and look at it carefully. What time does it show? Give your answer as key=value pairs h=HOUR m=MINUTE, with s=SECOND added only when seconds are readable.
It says h=5 m=35
